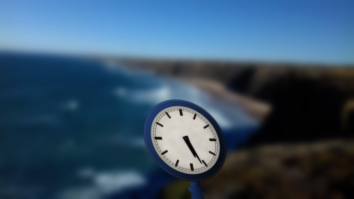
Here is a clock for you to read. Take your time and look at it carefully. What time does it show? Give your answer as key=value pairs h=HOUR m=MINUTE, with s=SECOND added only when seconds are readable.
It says h=5 m=26
